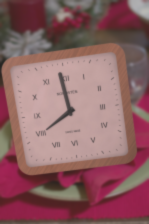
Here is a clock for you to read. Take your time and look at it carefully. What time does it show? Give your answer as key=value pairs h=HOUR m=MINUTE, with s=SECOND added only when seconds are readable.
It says h=7 m=59
